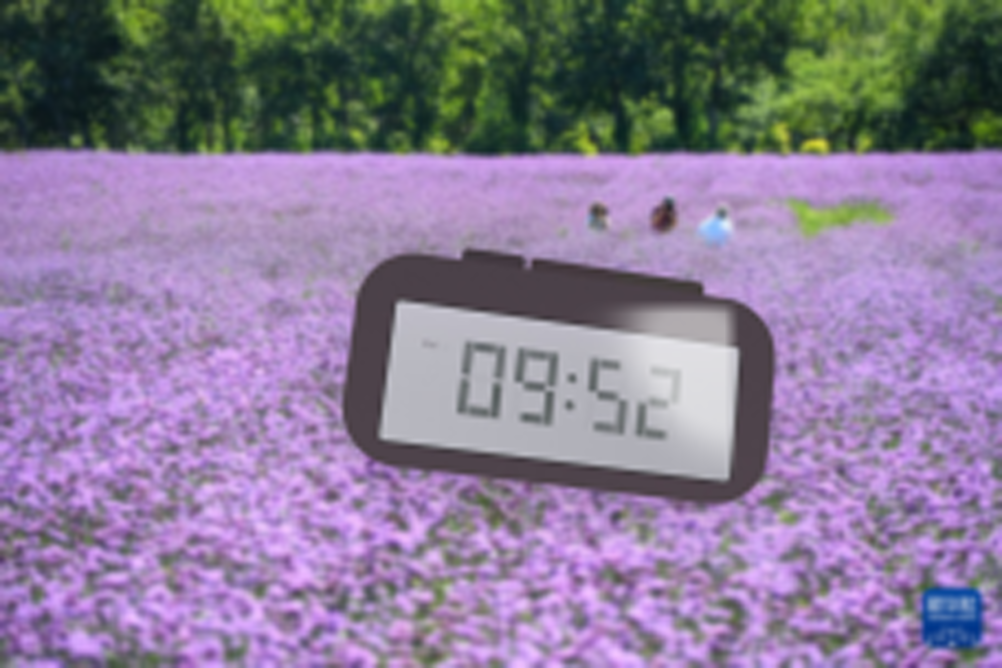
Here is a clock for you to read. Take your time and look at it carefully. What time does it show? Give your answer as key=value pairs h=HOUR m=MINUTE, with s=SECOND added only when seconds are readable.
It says h=9 m=52
